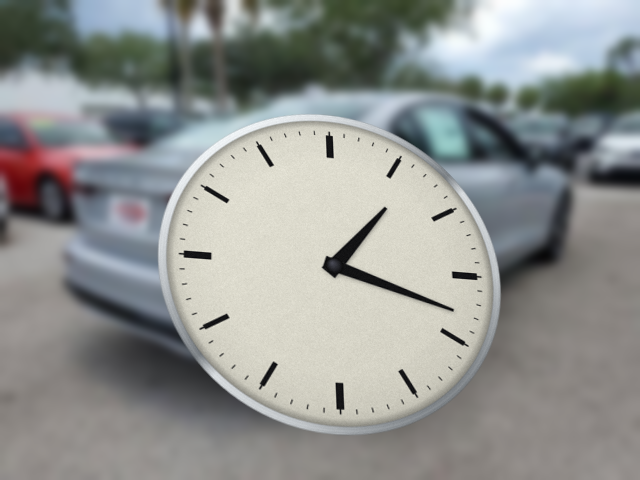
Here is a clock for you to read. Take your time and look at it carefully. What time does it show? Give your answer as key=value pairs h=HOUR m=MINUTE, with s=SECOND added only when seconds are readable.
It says h=1 m=18
